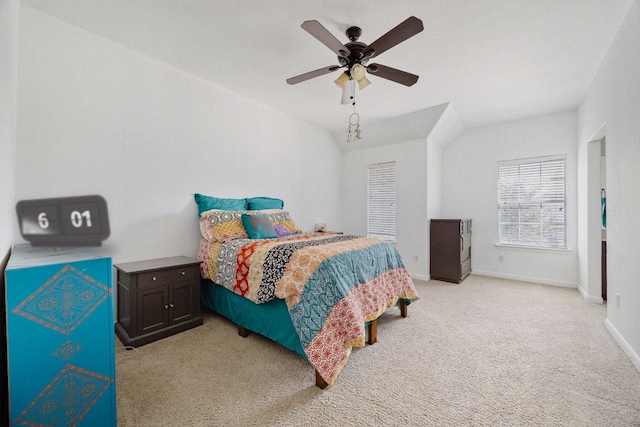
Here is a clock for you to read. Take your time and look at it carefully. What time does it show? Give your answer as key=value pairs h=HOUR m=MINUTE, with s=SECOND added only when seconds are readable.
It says h=6 m=1
